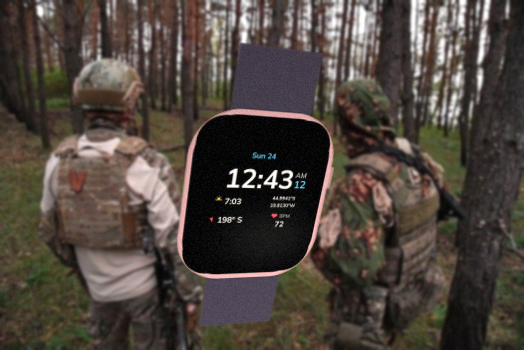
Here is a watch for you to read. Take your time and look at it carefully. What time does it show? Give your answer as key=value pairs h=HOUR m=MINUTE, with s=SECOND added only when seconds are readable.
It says h=12 m=43 s=12
